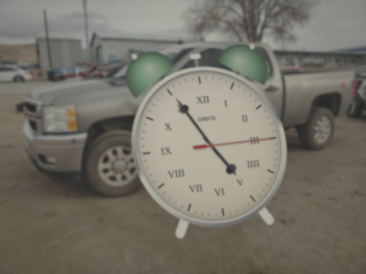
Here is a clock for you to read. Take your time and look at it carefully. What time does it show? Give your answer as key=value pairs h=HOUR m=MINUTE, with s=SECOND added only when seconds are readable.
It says h=4 m=55 s=15
